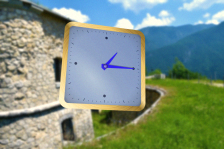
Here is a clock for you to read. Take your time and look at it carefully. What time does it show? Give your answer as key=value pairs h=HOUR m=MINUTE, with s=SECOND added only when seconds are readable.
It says h=1 m=15
